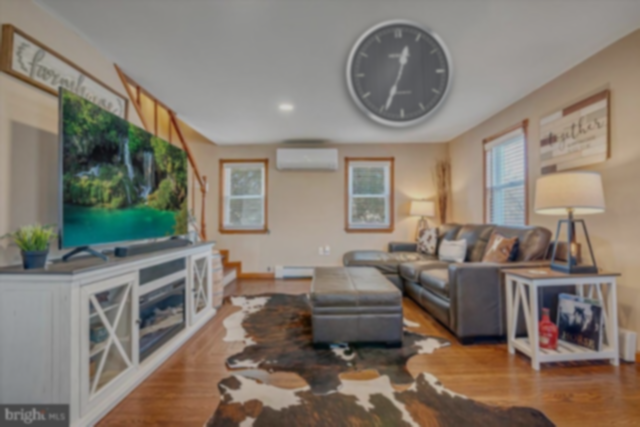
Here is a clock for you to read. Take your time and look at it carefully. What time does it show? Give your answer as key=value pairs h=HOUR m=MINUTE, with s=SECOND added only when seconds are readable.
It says h=12 m=34
